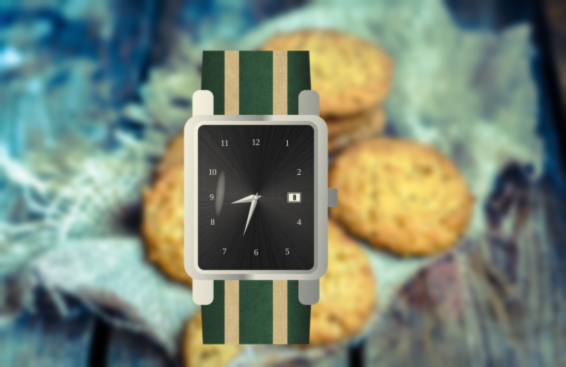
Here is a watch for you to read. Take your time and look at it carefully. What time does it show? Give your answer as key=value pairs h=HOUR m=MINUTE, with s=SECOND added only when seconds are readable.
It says h=8 m=33
